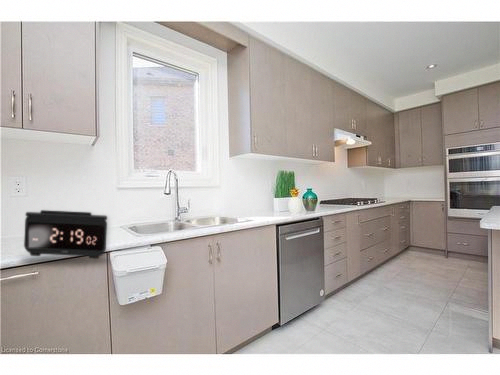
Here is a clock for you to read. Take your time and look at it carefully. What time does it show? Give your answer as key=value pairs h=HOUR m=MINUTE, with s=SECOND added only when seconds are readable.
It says h=2 m=19
